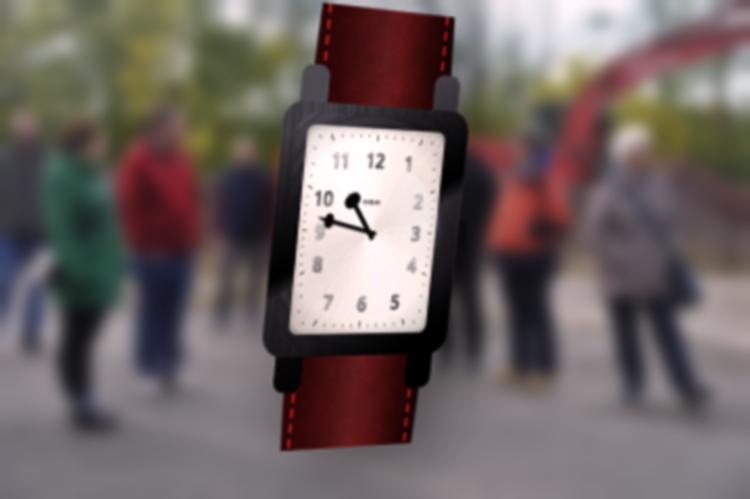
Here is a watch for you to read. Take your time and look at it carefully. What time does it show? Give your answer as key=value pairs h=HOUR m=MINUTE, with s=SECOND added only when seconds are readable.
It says h=10 m=47
